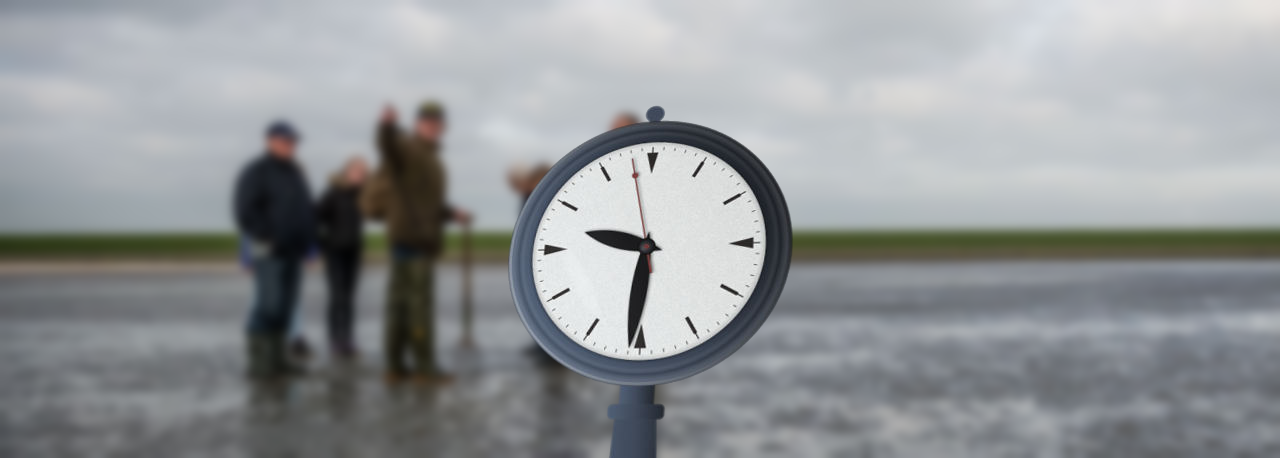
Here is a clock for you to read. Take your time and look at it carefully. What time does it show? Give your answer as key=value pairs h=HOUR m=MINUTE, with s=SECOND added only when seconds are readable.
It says h=9 m=30 s=58
